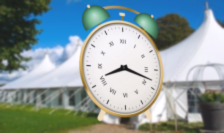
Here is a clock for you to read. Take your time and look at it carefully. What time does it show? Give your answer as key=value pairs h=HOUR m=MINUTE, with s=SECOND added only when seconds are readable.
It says h=8 m=18
